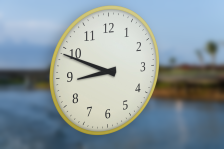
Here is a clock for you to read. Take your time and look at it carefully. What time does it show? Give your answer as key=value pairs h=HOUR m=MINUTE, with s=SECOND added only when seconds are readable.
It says h=8 m=49
